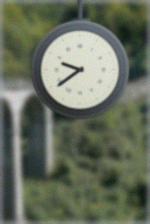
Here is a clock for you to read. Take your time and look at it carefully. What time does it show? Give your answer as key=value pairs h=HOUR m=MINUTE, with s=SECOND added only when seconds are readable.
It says h=9 m=39
